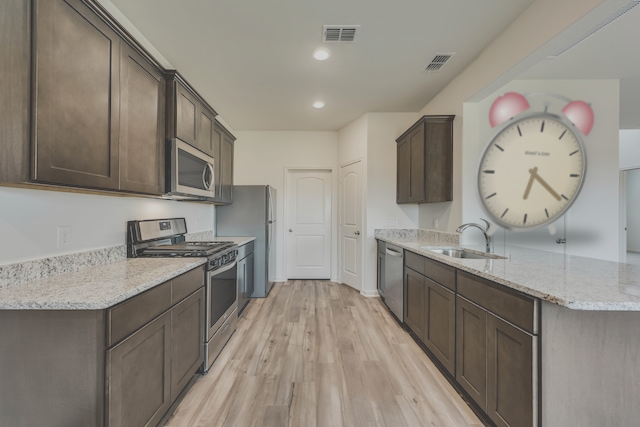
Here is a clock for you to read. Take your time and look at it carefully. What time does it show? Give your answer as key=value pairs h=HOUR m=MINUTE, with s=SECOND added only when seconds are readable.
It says h=6 m=21
